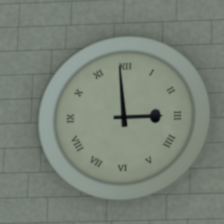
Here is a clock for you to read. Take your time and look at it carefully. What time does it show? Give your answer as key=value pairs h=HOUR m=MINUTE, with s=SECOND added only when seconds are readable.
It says h=2 m=59
